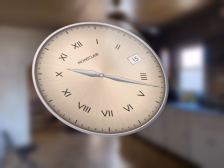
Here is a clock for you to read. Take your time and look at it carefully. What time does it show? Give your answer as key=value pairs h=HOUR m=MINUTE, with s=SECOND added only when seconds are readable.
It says h=10 m=22
